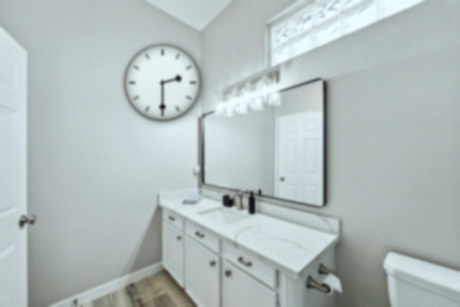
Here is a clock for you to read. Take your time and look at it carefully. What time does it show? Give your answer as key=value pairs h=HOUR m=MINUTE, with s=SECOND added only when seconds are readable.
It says h=2 m=30
